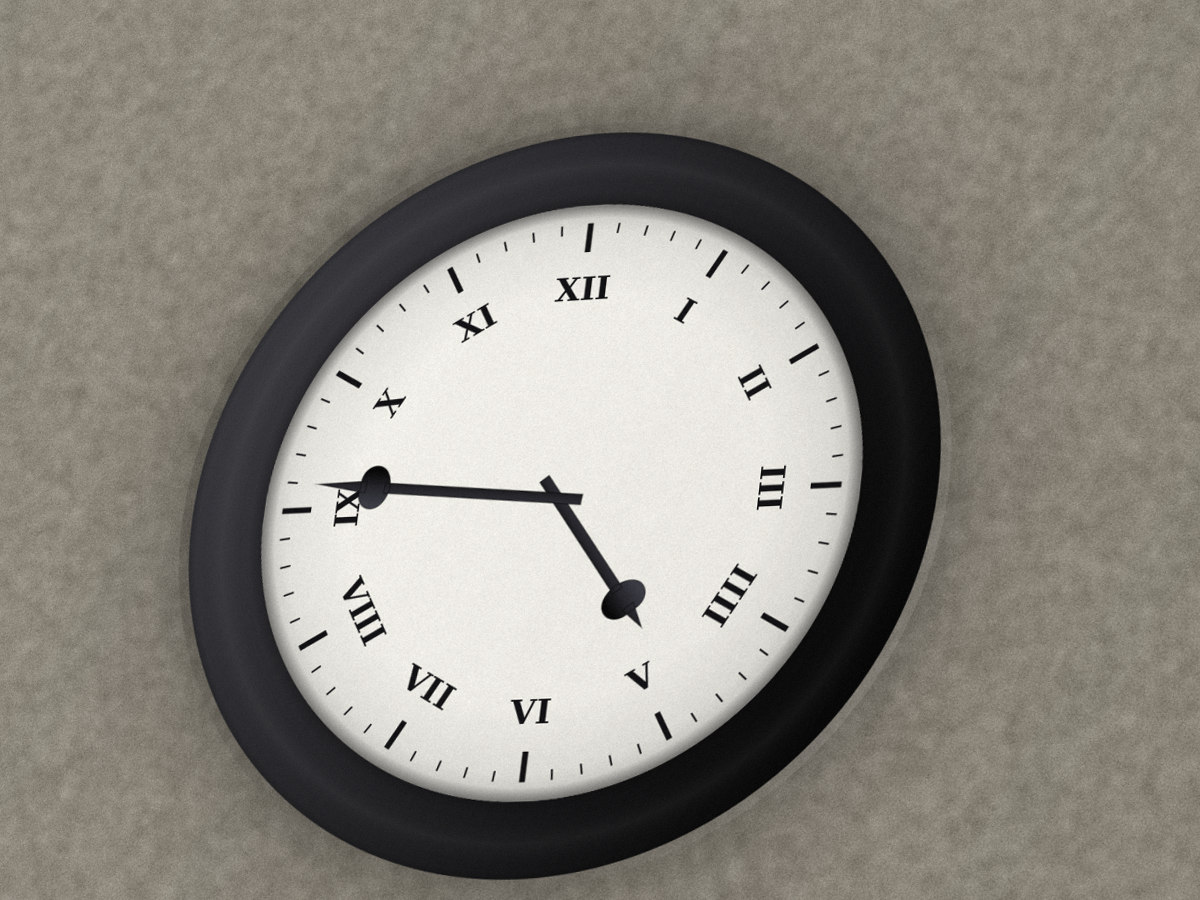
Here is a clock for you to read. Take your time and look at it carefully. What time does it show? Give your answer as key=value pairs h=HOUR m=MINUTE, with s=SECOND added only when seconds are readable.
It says h=4 m=46
